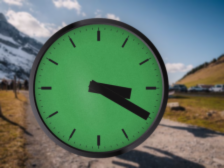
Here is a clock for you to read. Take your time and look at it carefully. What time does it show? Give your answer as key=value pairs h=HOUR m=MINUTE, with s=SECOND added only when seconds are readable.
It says h=3 m=20
